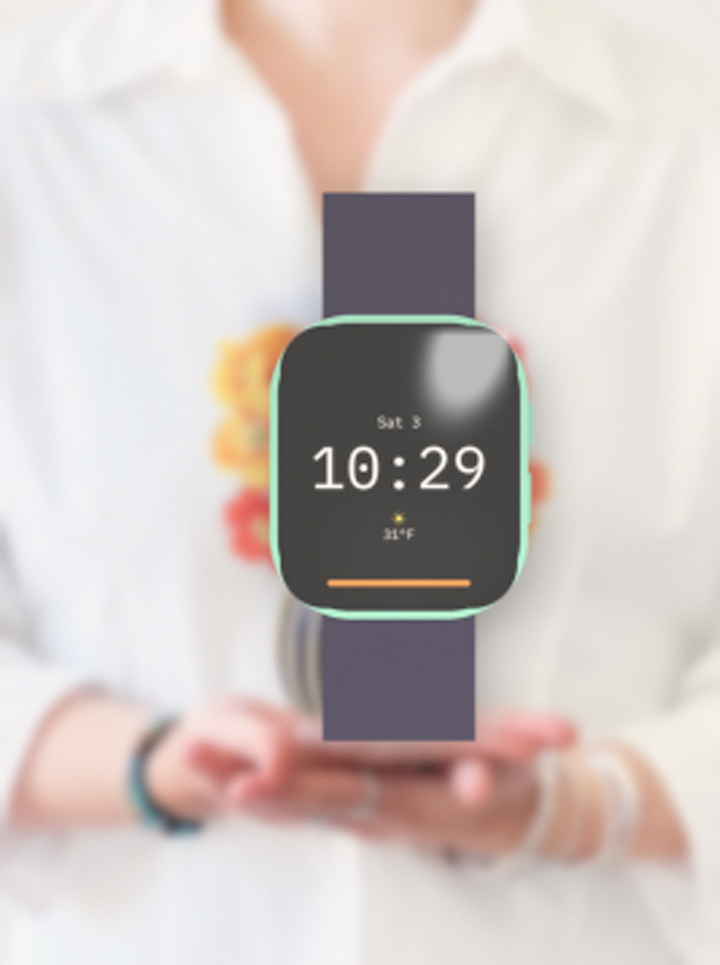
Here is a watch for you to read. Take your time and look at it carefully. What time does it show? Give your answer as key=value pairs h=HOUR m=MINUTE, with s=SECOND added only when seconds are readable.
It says h=10 m=29
